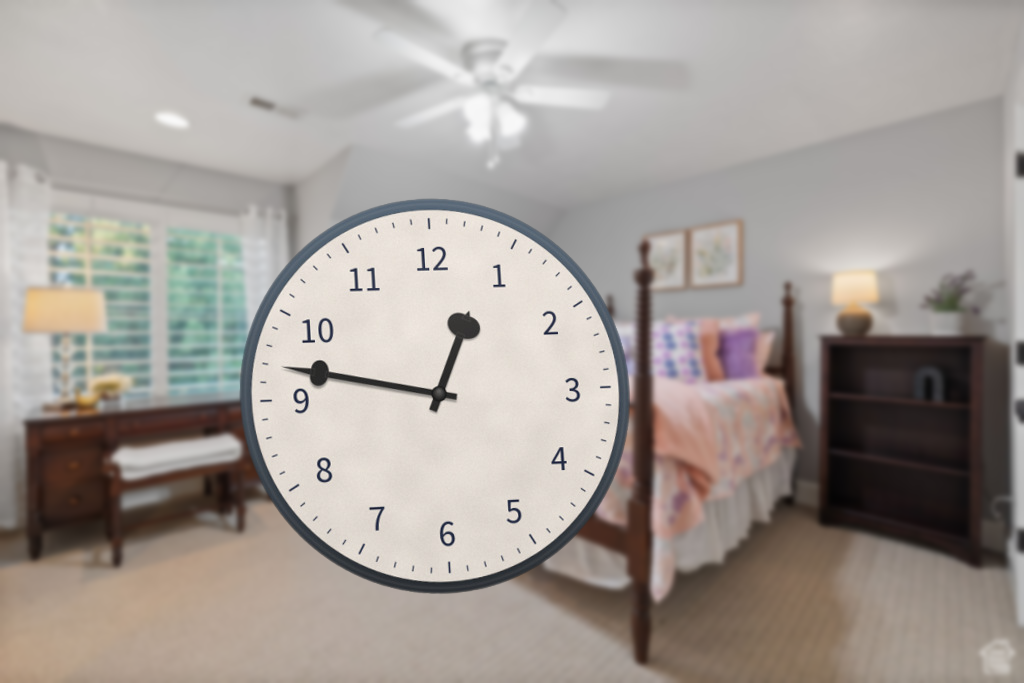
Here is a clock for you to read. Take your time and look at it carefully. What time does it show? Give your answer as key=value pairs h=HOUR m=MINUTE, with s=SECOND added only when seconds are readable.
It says h=12 m=47
